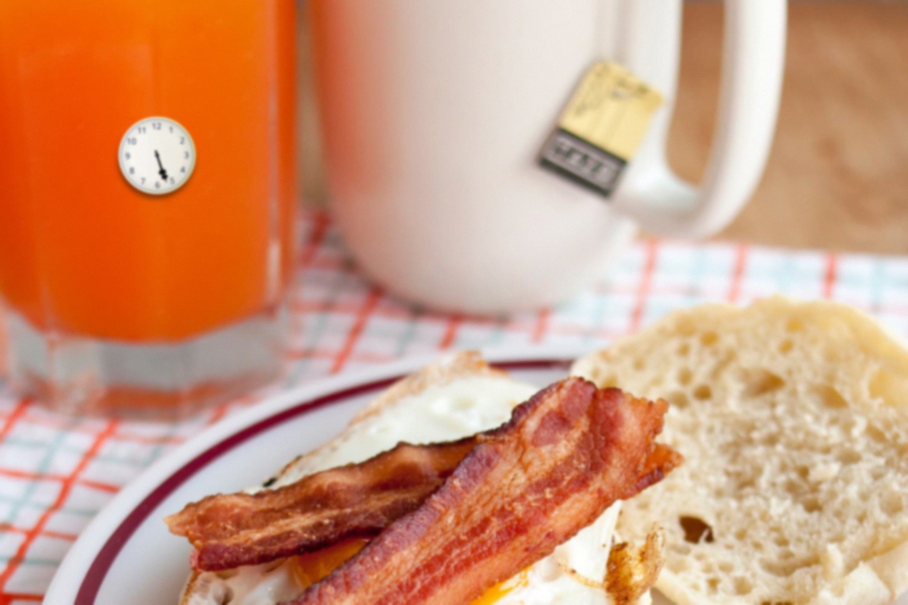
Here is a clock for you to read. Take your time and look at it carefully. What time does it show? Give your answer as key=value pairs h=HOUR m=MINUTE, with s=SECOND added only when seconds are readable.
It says h=5 m=27
